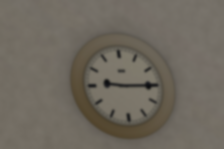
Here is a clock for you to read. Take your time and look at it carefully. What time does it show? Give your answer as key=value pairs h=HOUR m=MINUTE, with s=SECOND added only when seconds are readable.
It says h=9 m=15
